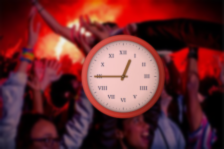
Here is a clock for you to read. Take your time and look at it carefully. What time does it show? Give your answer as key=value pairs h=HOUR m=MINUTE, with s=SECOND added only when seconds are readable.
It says h=12 m=45
